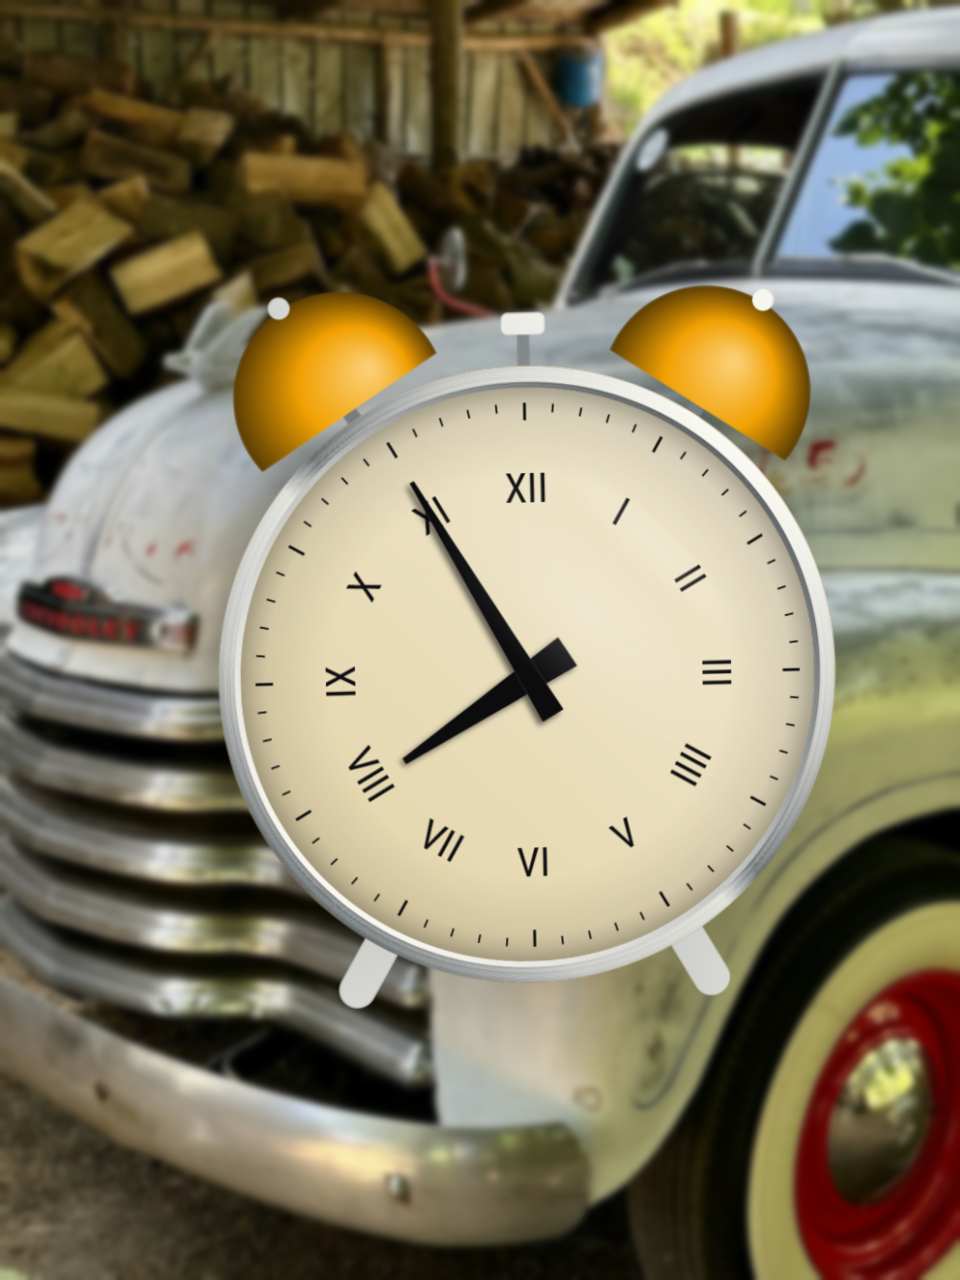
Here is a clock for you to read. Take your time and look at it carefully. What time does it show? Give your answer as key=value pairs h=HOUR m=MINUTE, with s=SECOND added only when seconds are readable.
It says h=7 m=55
